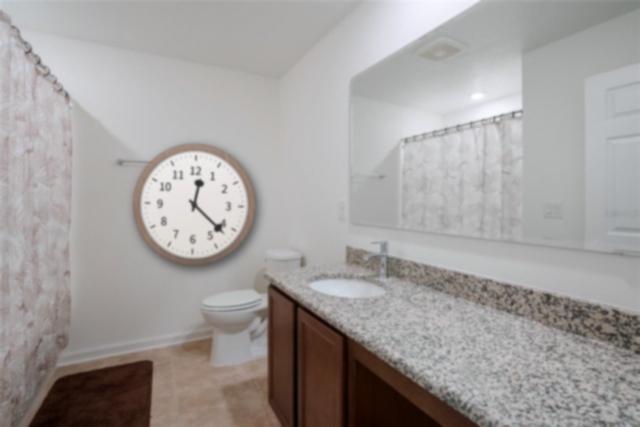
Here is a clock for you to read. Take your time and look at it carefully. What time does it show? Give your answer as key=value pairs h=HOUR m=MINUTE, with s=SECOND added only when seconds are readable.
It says h=12 m=22
